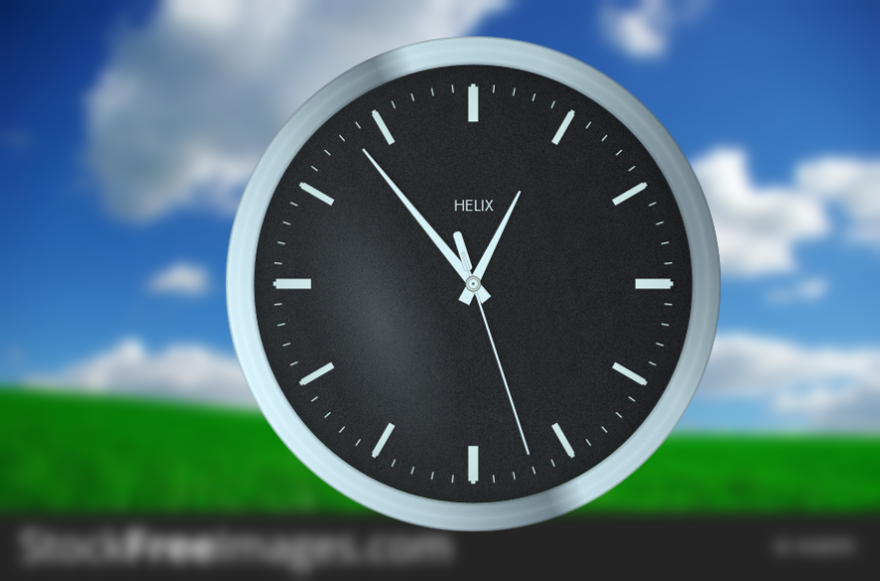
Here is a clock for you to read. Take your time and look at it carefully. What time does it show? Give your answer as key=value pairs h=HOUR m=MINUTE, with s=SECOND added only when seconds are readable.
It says h=12 m=53 s=27
